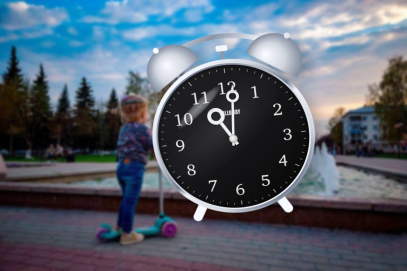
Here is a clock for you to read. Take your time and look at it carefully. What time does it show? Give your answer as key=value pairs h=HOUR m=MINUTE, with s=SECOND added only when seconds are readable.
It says h=11 m=1
